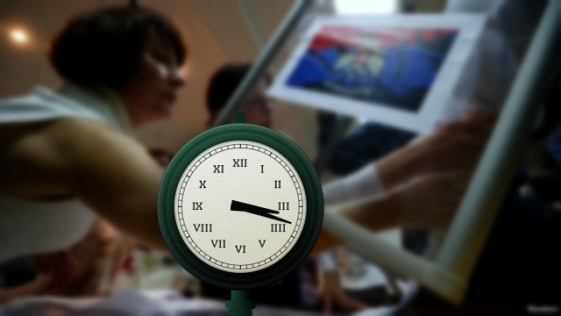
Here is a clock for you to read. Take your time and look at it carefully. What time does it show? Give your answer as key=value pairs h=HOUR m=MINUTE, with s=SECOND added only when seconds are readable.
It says h=3 m=18
